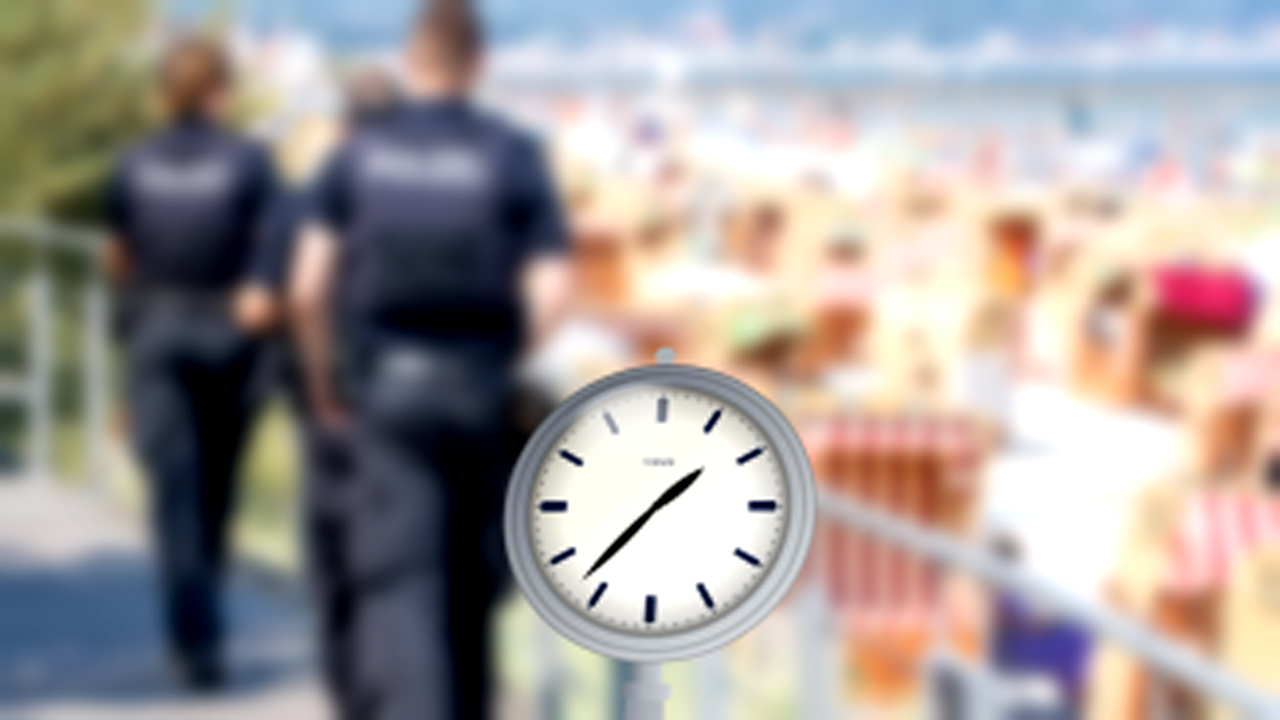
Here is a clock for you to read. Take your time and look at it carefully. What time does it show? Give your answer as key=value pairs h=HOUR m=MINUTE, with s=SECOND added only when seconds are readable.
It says h=1 m=37
